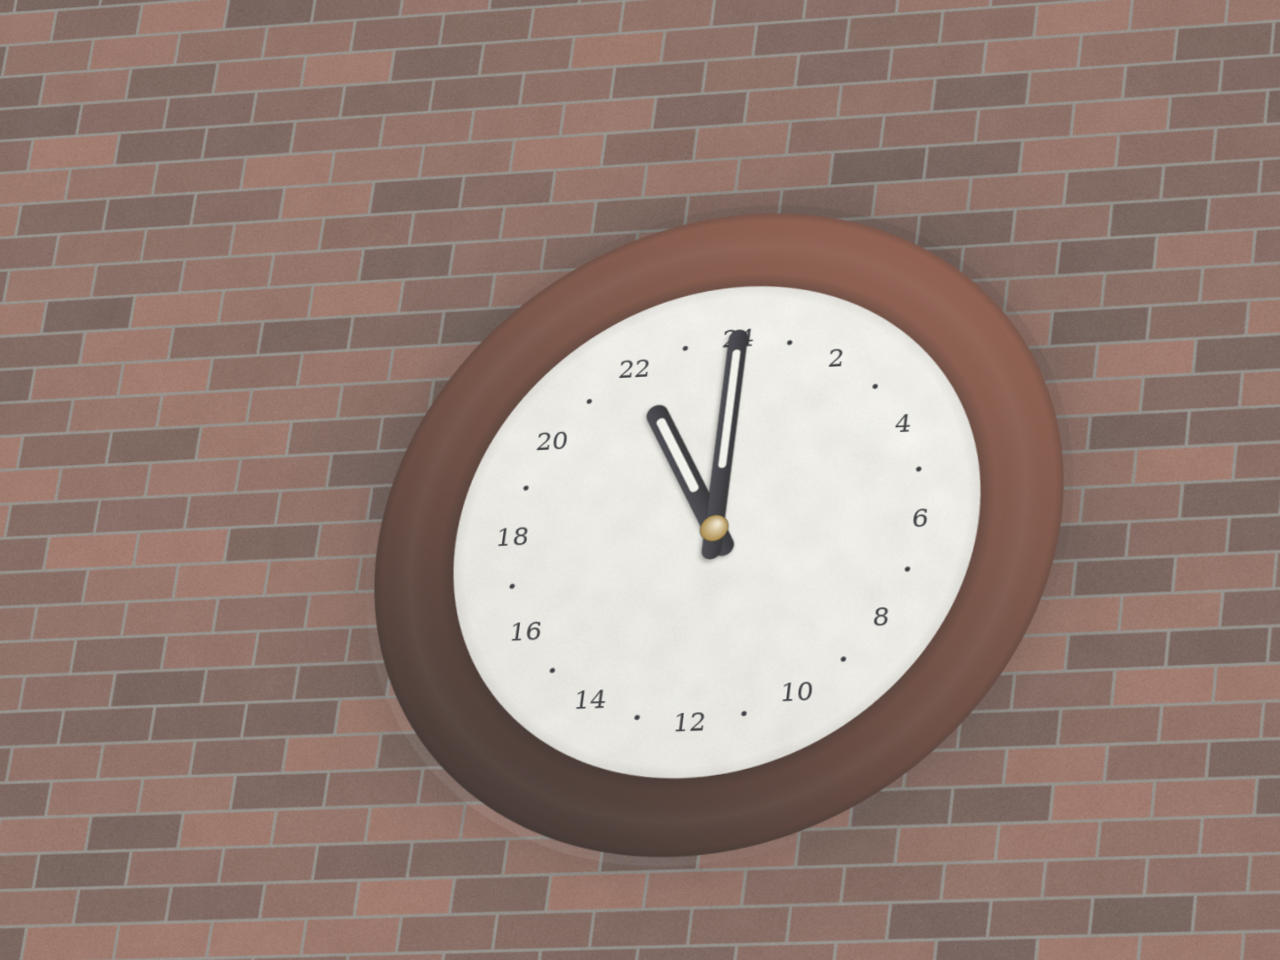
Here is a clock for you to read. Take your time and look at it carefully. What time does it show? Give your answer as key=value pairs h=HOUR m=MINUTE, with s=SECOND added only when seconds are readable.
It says h=22 m=0
